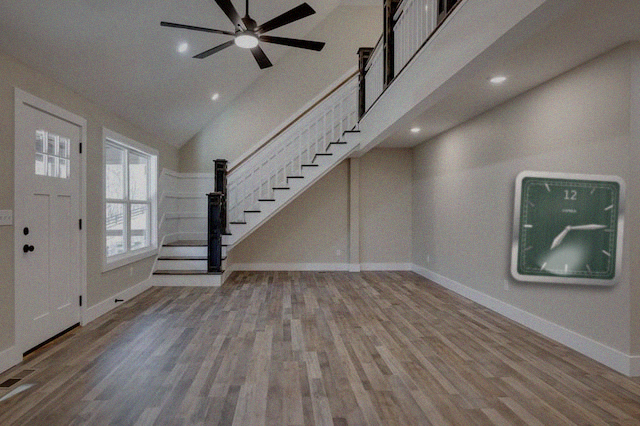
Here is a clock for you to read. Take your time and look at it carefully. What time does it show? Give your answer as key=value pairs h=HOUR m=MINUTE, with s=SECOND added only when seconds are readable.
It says h=7 m=14
